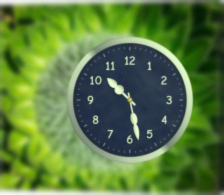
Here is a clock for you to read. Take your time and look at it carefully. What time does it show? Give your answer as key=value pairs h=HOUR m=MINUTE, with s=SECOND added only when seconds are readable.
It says h=10 m=28
